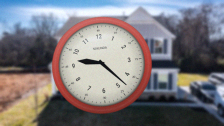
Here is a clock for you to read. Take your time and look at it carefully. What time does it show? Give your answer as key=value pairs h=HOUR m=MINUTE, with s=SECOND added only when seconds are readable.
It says h=9 m=23
